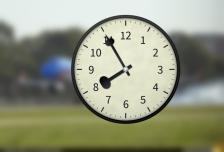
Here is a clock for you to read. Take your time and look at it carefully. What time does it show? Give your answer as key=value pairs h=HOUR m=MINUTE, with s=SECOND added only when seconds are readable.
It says h=7 m=55
